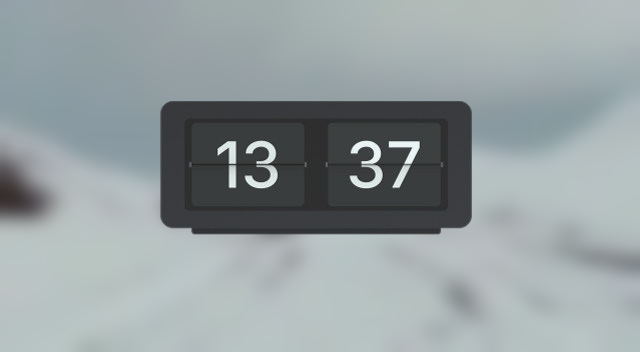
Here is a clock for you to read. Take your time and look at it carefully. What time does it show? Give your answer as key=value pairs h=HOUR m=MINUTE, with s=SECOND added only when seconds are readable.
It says h=13 m=37
